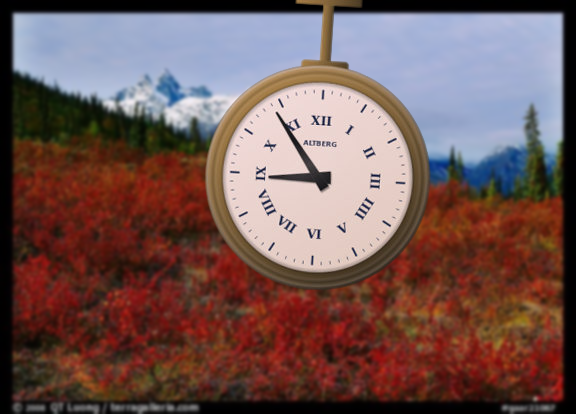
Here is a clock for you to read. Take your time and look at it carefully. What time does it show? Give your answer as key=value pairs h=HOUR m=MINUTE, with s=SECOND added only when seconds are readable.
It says h=8 m=54
